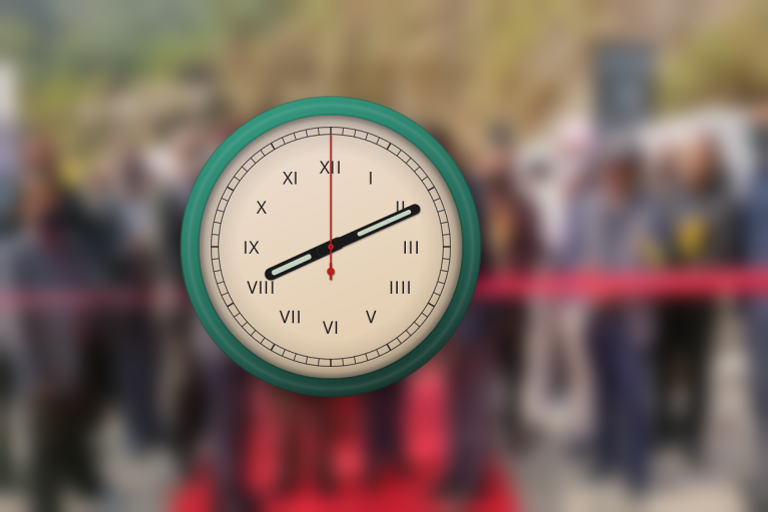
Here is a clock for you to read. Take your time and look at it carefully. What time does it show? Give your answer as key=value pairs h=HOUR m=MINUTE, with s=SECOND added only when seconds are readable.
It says h=8 m=11 s=0
